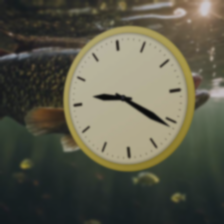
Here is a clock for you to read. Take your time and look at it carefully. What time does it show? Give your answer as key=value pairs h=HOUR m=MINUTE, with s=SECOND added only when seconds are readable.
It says h=9 m=21
